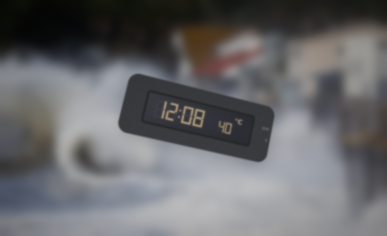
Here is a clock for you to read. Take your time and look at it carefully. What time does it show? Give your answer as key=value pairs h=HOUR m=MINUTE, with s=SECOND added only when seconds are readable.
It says h=12 m=8
